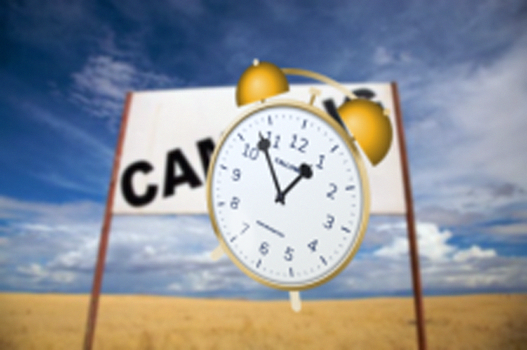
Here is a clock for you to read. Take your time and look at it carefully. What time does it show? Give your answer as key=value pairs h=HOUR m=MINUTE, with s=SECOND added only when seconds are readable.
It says h=12 m=53
